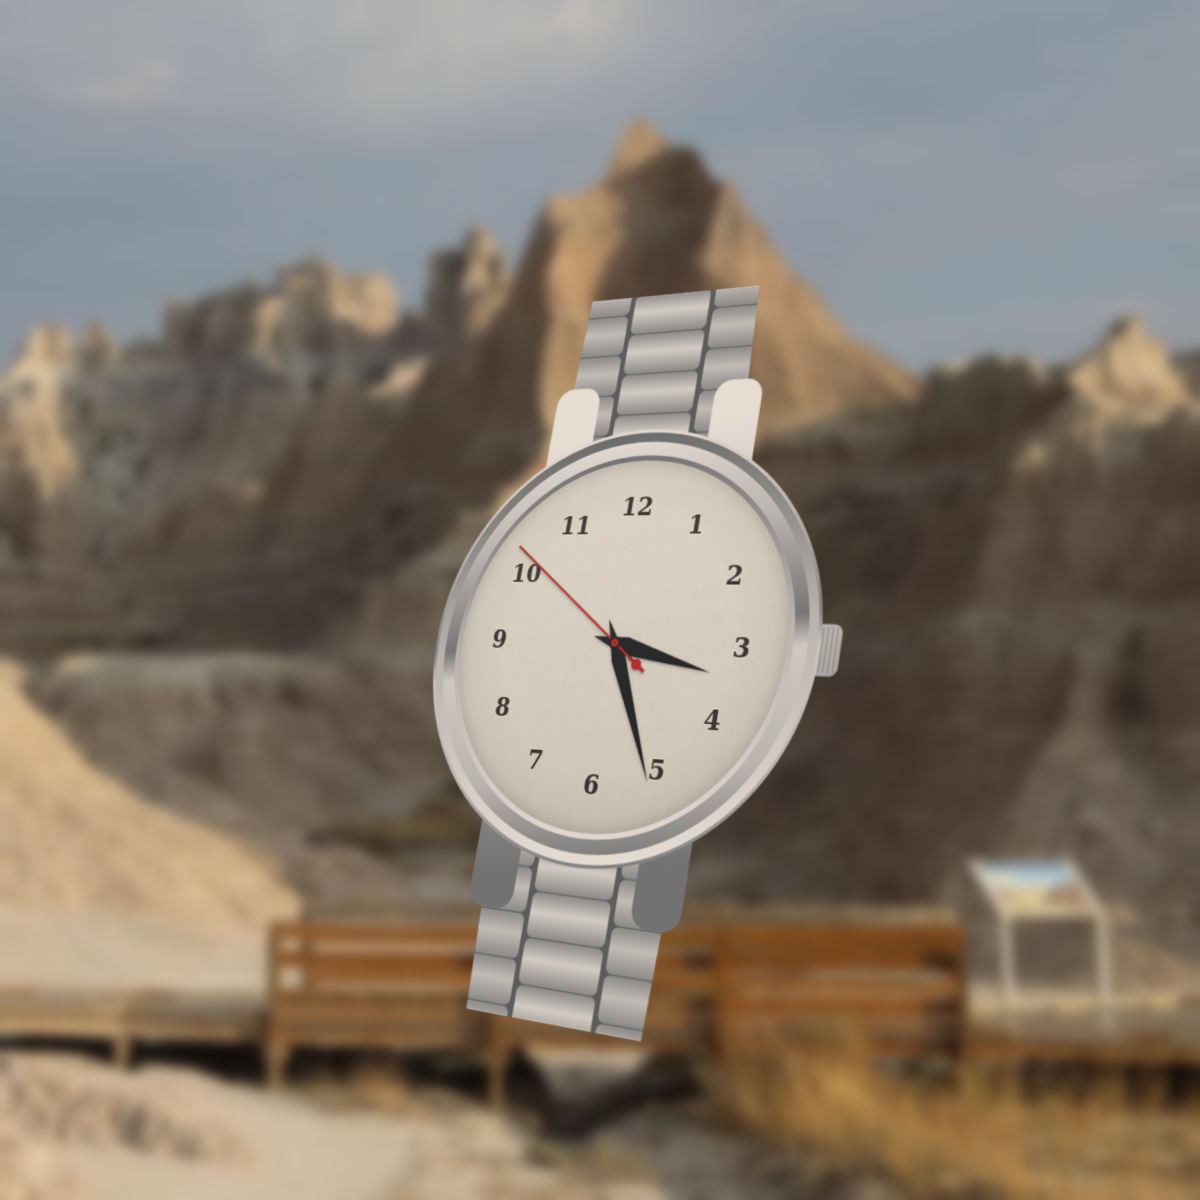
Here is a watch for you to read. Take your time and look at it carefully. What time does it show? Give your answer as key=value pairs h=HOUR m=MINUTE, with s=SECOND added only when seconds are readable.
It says h=3 m=25 s=51
